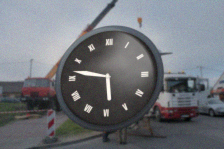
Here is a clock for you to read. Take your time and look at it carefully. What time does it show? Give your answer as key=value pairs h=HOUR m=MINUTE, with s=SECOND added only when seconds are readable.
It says h=5 m=47
